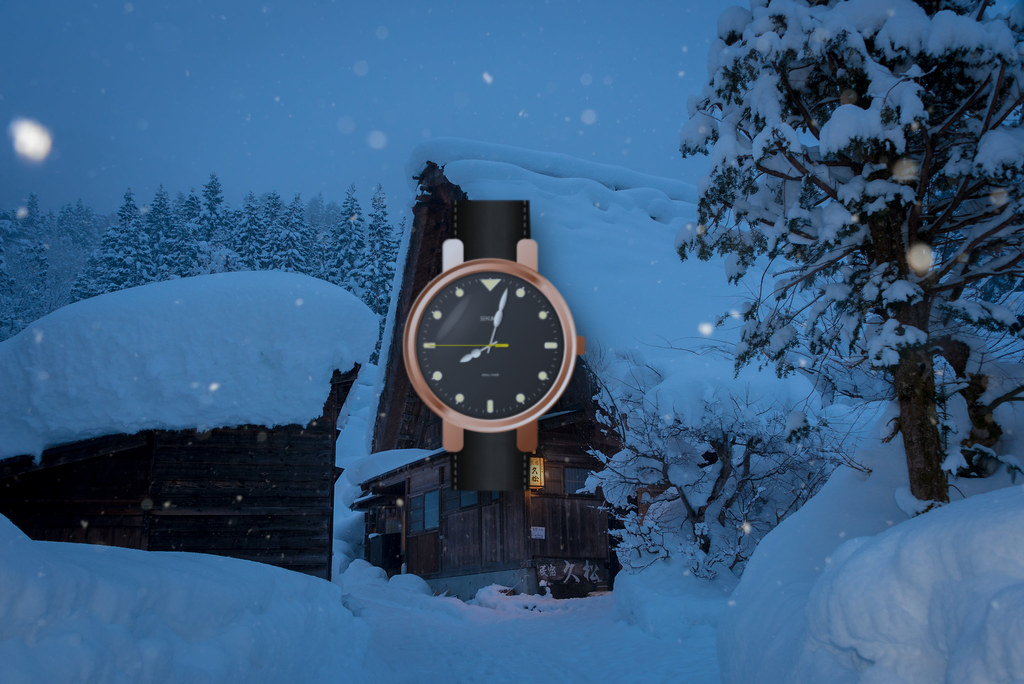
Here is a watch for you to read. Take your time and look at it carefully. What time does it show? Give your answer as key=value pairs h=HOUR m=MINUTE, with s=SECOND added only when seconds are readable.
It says h=8 m=2 s=45
